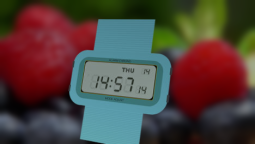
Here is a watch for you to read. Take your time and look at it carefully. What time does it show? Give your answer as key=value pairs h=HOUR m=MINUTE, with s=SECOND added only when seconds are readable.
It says h=14 m=57 s=14
